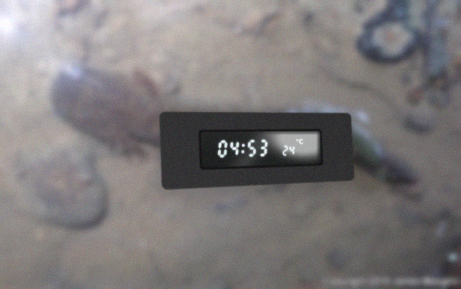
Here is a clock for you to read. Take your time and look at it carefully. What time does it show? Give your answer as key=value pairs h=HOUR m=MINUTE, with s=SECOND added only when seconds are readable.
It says h=4 m=53
